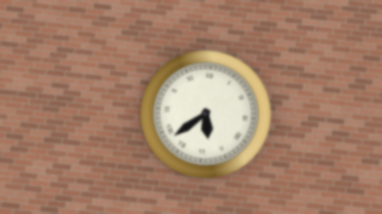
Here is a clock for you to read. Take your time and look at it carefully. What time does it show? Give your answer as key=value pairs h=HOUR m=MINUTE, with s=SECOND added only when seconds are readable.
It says h=5 m=38
